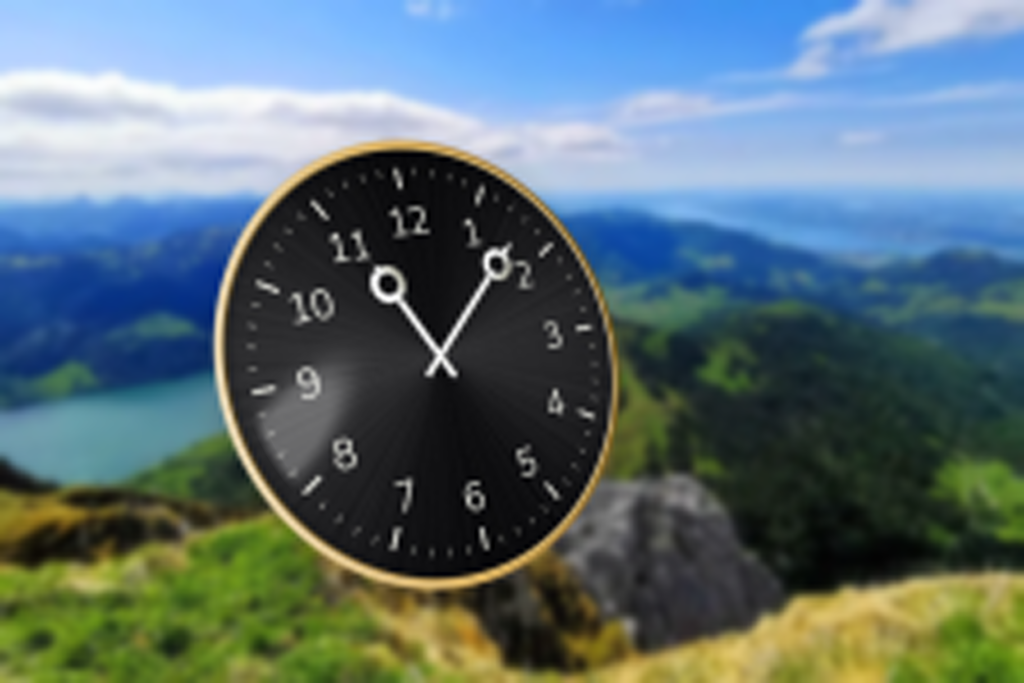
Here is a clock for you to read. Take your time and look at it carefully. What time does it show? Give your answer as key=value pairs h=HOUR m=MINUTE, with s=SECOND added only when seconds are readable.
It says h=11 m=8
